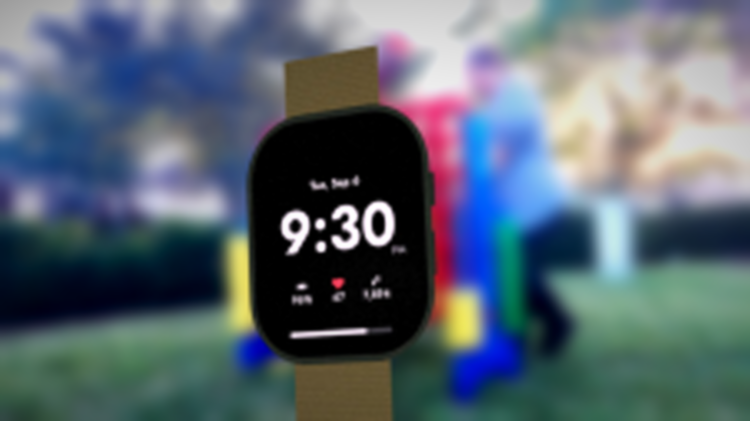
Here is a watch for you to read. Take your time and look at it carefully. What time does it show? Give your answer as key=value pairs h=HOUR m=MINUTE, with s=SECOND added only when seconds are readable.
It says h=9 m=30
